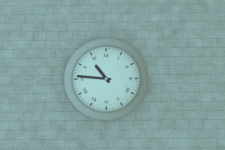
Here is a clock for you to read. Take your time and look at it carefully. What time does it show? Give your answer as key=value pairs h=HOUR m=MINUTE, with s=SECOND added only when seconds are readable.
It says h=10 m=46
